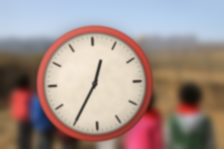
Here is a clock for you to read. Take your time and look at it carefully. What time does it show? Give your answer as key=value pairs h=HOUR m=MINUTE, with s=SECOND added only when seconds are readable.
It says h=12 m=35
